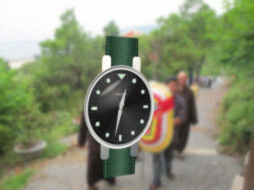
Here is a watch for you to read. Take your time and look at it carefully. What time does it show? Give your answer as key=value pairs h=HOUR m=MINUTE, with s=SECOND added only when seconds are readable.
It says h=12 m=32
